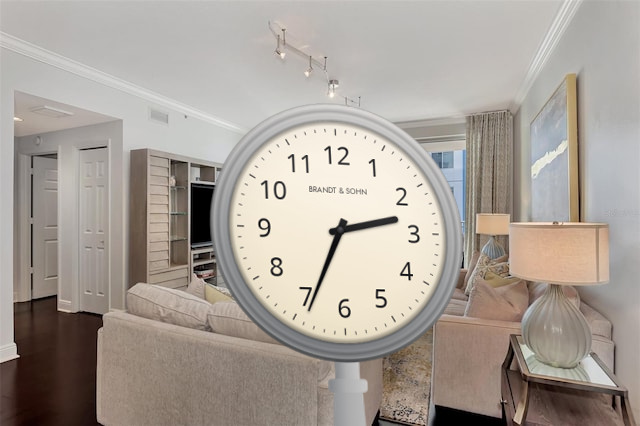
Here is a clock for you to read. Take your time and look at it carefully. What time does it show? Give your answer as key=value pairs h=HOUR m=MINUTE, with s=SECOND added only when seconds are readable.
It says h=2 m=34
